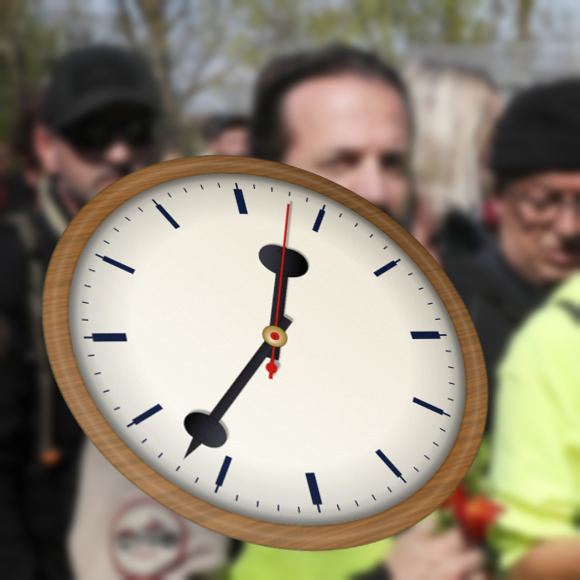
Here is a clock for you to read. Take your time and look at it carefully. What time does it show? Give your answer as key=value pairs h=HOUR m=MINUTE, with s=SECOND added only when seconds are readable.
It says h=12 m=37 s=3
